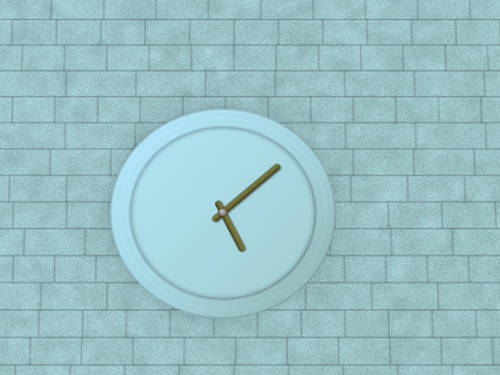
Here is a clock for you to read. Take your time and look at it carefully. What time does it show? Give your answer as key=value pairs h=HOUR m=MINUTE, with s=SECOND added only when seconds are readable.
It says h=5 m=8
